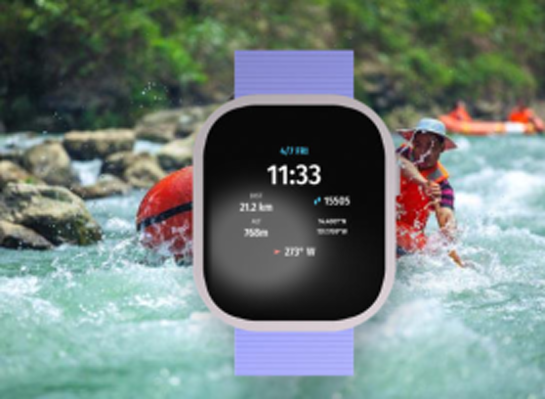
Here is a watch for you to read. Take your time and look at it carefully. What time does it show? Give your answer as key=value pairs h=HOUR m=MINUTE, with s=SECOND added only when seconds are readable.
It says h=11 m=33
